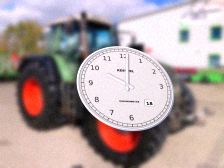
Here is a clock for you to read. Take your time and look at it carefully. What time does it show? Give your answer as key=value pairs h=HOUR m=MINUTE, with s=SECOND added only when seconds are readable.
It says h=10 m=1
